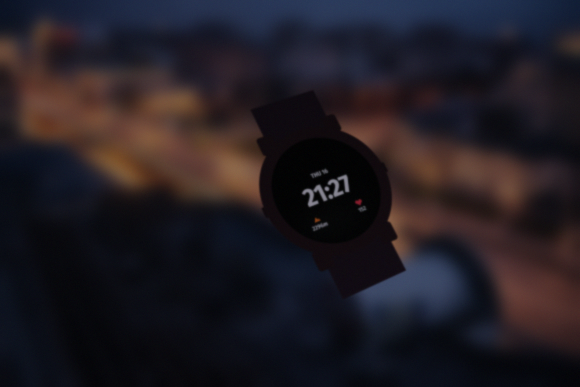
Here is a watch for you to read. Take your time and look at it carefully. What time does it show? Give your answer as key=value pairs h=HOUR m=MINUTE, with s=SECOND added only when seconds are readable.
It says h=21 m=27
